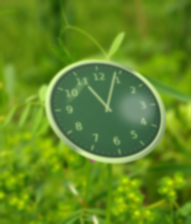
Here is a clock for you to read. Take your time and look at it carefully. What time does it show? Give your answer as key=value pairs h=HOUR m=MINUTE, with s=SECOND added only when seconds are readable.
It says h=11 m=4
